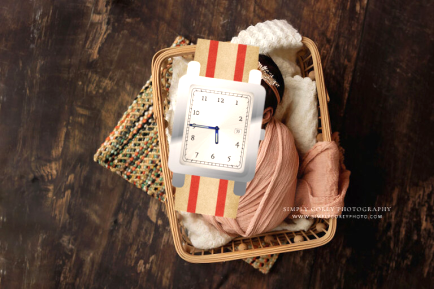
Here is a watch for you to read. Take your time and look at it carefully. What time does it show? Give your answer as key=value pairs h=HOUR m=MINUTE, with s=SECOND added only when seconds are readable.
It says h=5 m=45
